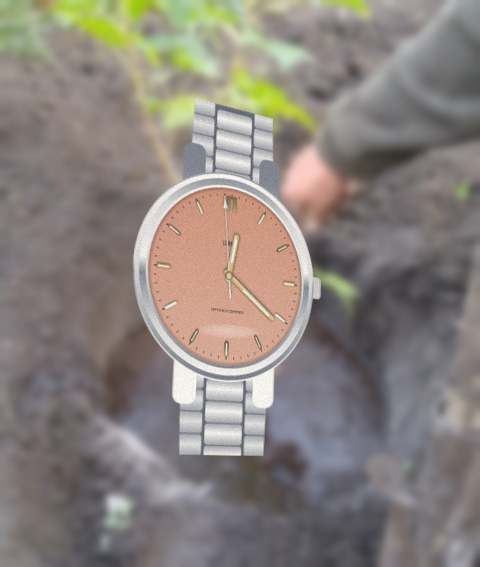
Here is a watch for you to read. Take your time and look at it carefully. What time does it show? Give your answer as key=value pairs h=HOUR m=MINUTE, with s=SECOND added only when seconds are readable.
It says h=12 m=20 s=59
